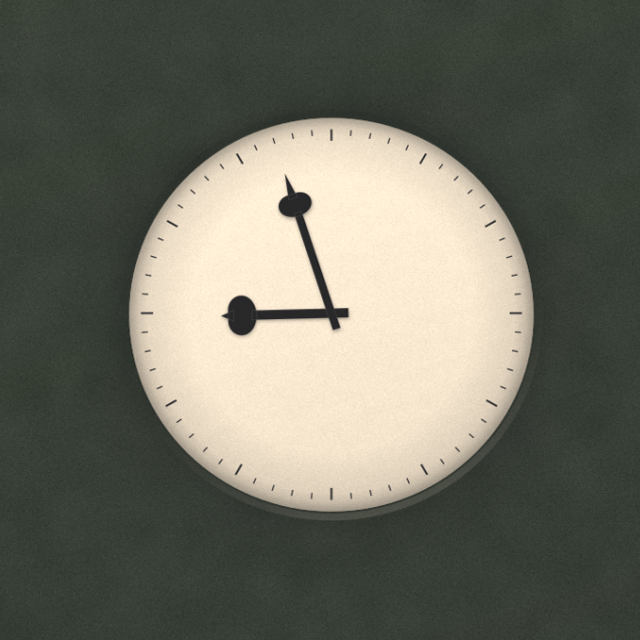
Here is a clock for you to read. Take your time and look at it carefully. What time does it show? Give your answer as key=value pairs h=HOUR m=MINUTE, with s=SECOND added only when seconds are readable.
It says h=8 m=57
